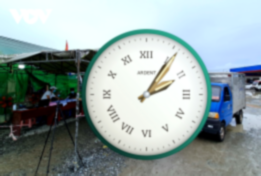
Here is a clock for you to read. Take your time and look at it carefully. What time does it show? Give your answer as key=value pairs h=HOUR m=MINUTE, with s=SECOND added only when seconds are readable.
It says h=2 m=6
